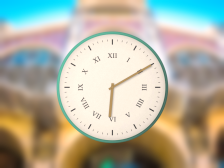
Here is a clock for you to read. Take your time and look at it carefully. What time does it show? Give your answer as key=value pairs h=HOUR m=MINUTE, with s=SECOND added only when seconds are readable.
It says h=6 m=10
